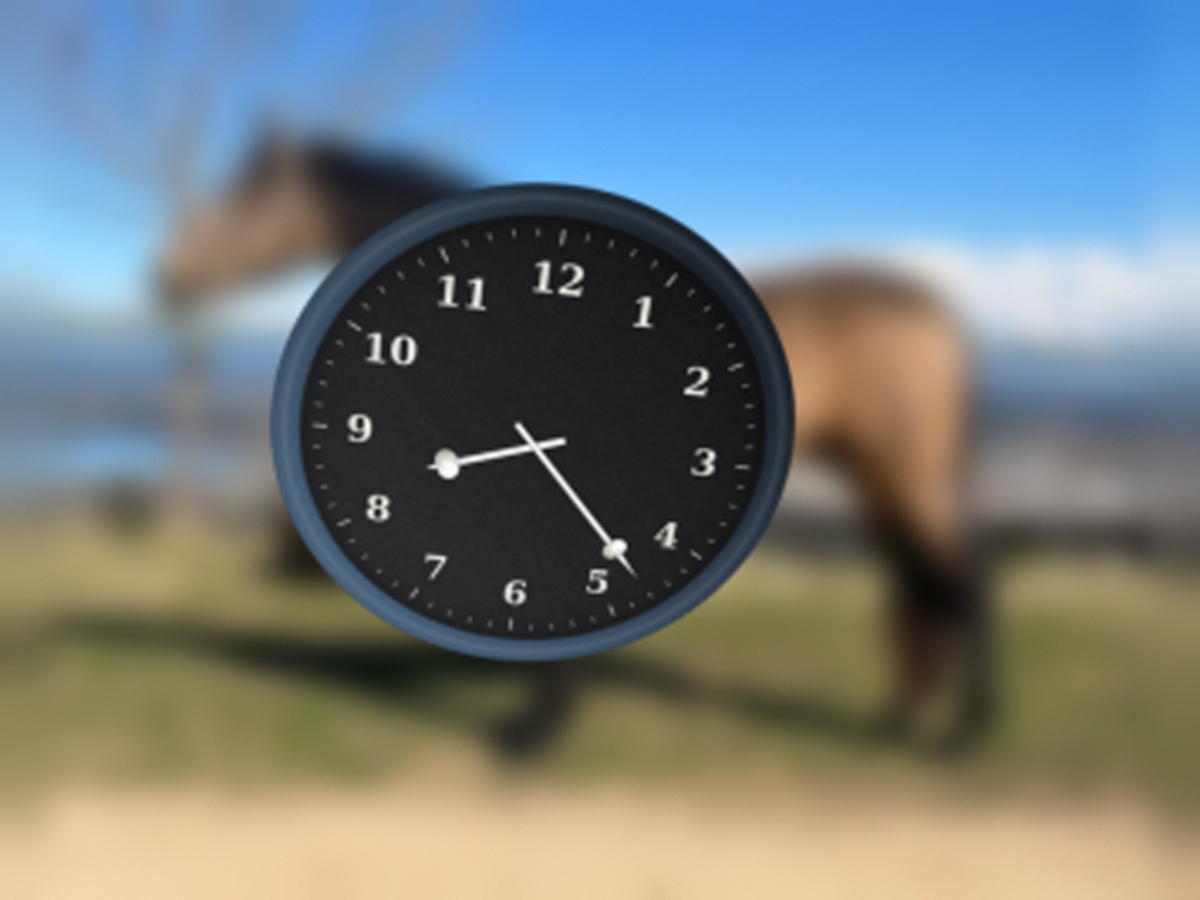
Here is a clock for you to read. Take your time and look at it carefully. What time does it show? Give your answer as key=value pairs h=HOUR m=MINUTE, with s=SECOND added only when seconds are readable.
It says h=8 m=23
